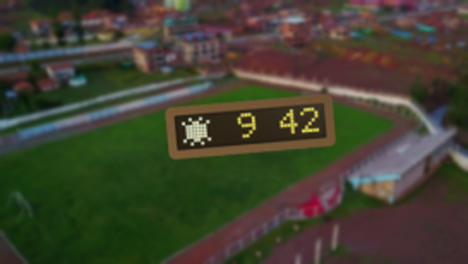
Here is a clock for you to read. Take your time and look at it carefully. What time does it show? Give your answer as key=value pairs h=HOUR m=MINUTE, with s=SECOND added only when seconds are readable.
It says h=9 m=42
